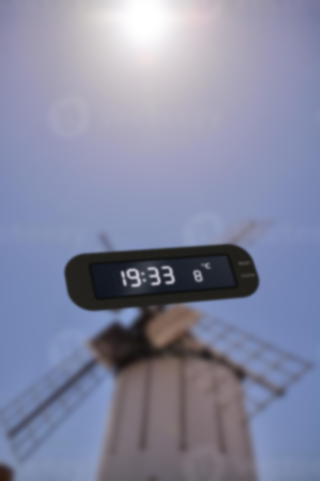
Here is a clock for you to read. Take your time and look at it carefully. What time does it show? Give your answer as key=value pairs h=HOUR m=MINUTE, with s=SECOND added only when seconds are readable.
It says h=19 m=33
